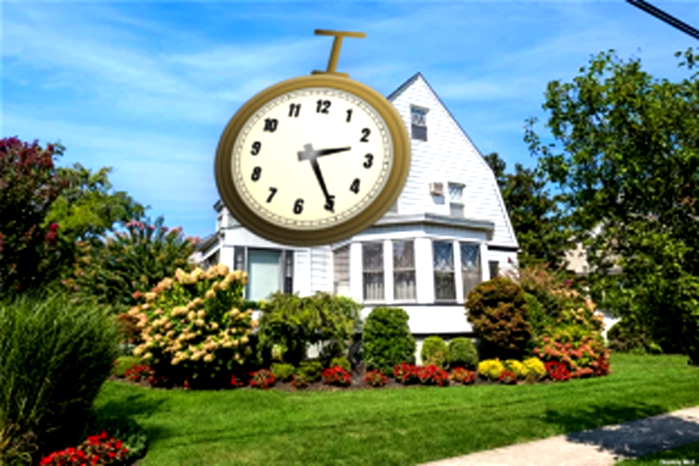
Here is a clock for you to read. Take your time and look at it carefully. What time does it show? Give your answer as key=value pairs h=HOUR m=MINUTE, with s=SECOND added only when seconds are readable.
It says h=2 m=25
